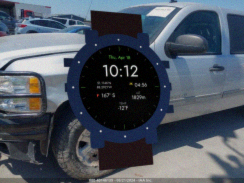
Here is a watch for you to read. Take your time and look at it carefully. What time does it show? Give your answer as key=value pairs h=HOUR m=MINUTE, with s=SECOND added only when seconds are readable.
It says h=10 m=12
